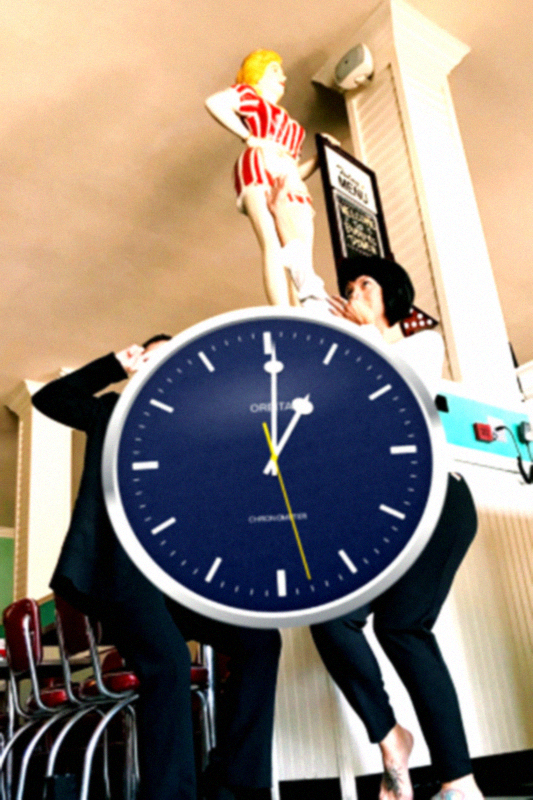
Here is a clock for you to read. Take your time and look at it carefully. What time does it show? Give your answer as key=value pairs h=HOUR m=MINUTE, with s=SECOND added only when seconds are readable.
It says h=1 m=0 s=28
